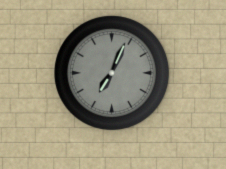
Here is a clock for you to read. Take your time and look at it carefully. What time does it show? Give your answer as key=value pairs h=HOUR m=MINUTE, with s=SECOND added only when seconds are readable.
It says h=7 m=4
